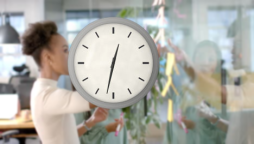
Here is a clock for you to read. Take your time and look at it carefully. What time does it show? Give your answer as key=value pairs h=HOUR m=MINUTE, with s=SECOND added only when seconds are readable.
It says h=12 m=32
